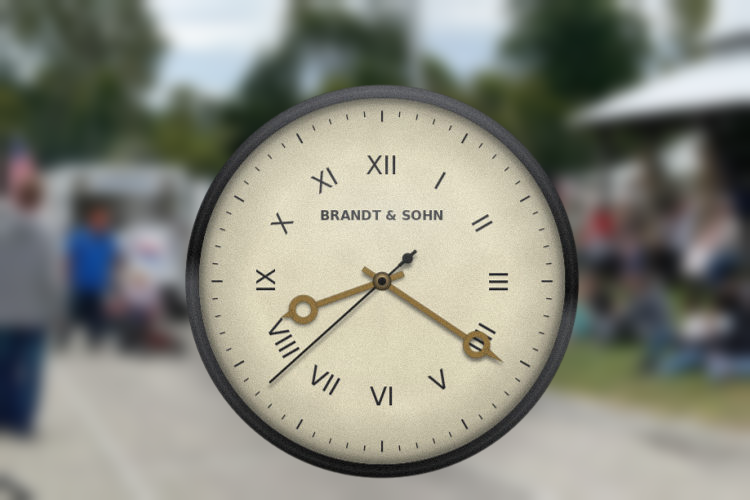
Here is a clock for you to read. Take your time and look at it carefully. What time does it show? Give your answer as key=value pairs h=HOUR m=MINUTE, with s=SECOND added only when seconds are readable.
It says h=8 m=20 s=38
